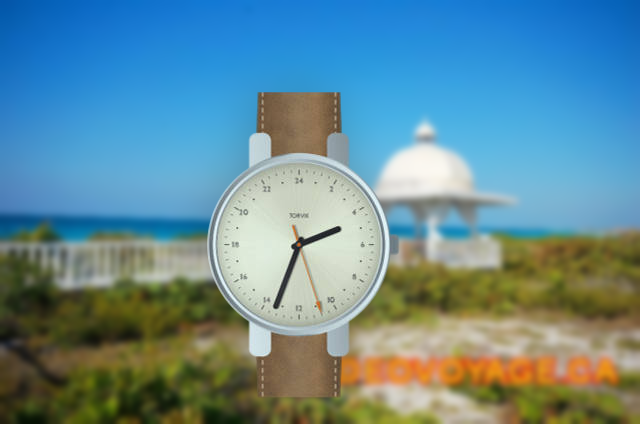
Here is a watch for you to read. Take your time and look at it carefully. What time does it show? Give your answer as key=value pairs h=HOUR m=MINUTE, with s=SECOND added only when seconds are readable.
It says h=4 m=33 s=27
